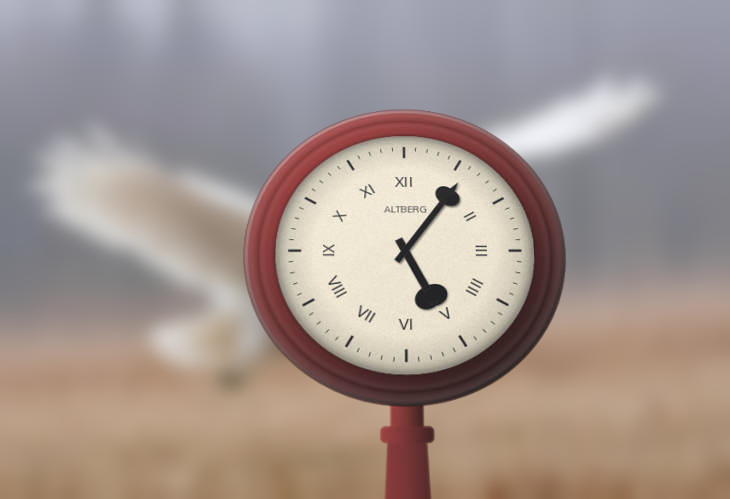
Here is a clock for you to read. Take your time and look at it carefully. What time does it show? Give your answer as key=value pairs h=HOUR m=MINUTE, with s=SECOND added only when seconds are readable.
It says h=5 m=6
